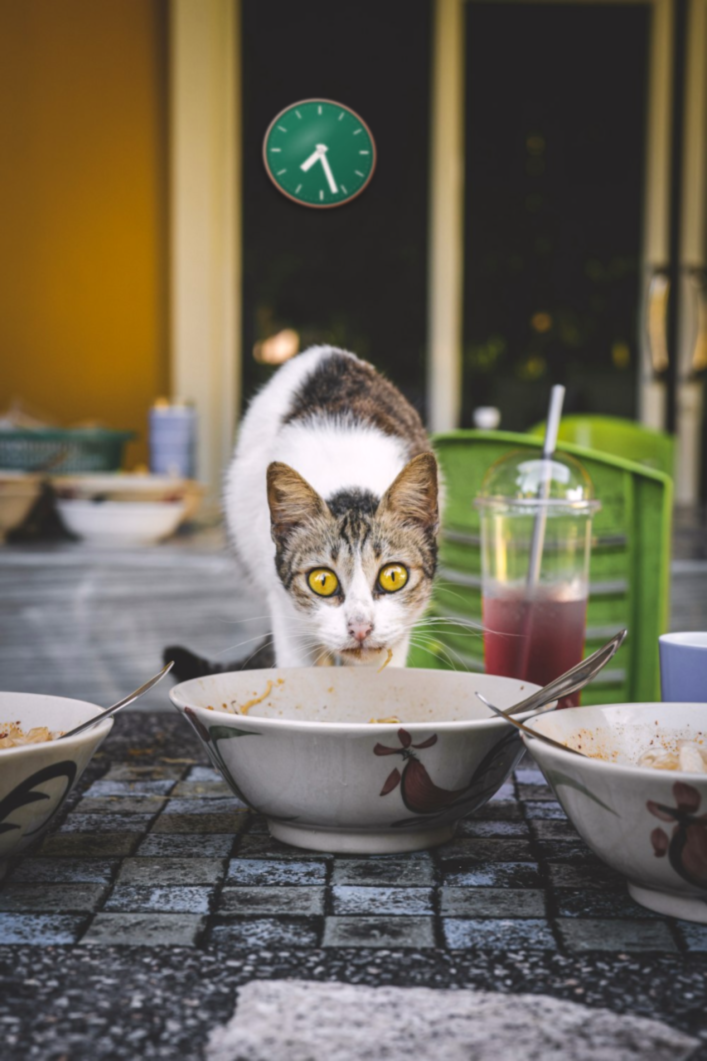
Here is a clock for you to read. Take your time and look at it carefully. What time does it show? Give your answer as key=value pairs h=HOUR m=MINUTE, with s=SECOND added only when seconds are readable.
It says h=7 m=27
